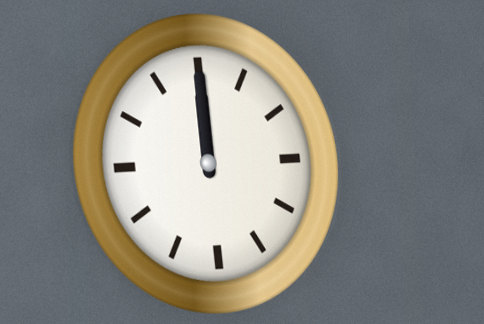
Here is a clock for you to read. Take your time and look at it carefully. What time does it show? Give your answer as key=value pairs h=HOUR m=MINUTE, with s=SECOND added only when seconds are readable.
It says h=12 m=0
